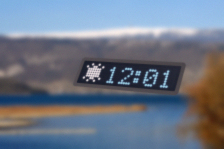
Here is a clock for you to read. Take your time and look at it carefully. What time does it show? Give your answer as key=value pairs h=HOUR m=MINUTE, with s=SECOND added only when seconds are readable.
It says h=12 m=1
